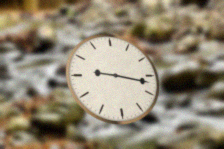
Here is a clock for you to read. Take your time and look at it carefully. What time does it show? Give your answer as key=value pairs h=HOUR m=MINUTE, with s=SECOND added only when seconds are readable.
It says h=9 m=17
